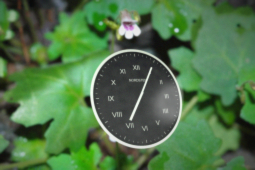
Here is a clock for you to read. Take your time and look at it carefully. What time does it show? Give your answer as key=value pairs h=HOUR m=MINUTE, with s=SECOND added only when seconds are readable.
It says h=7 m=5
